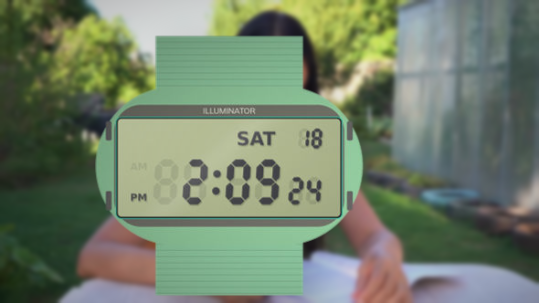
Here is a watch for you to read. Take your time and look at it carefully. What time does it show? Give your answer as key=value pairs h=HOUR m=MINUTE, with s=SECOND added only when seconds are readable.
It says h=2 m=9 s=24
